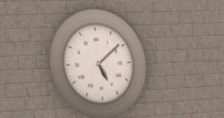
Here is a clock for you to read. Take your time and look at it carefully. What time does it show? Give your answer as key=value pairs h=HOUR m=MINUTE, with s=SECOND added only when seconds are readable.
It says h=5 m=9
